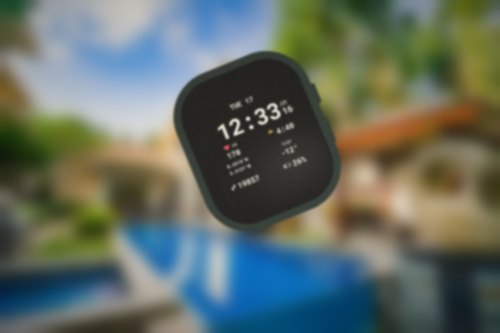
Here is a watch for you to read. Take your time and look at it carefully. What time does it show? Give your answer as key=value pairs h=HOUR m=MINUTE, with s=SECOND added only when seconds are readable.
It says h=12 m=33
